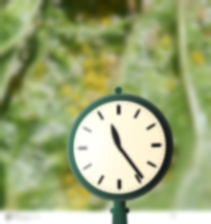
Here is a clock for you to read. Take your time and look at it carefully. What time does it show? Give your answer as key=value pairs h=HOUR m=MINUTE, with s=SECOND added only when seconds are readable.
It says h=11 m=24
